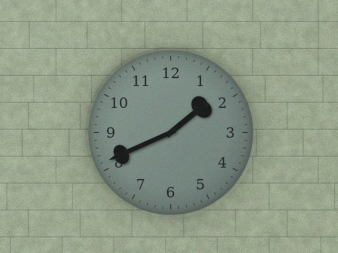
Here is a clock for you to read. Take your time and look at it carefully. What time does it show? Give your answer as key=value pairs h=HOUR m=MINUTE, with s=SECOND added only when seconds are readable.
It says h=1 m=41
